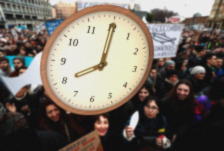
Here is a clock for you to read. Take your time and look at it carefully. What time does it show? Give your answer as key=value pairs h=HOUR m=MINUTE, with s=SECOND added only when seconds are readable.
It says h=8 m=0
